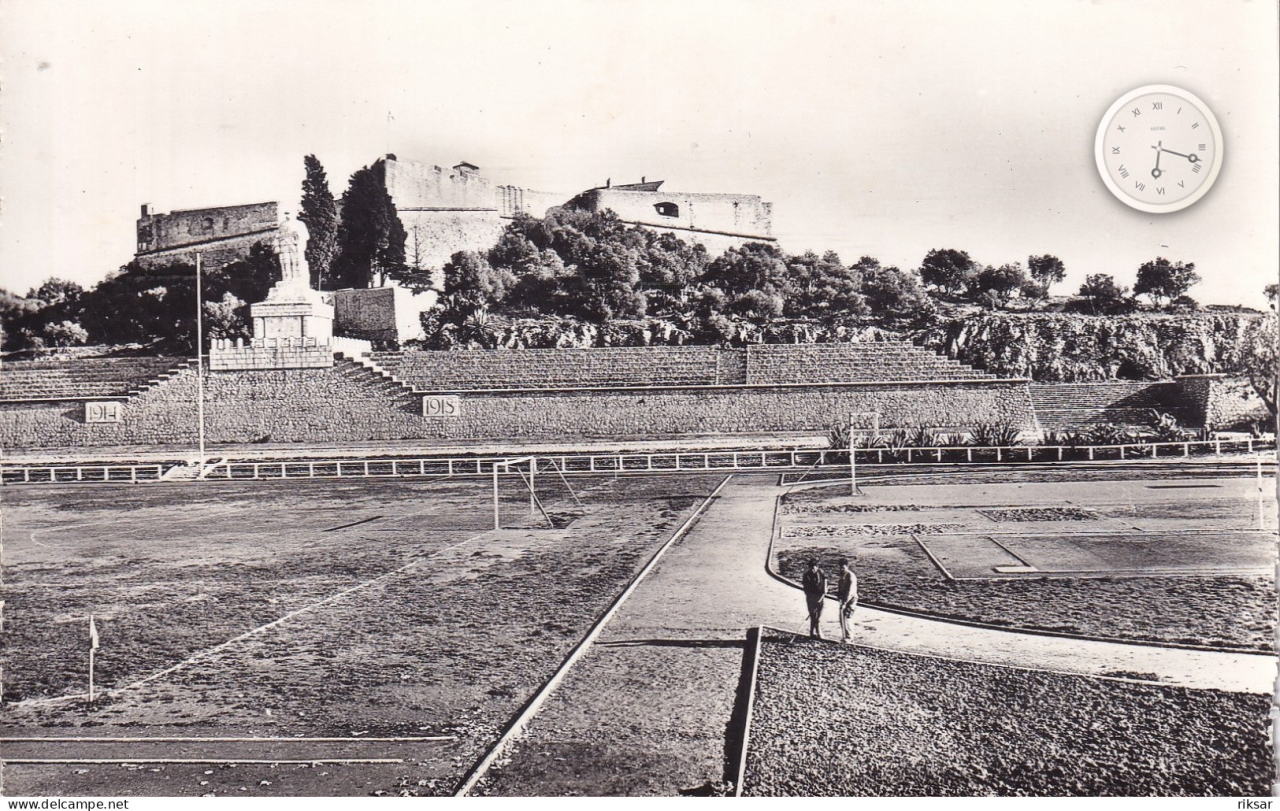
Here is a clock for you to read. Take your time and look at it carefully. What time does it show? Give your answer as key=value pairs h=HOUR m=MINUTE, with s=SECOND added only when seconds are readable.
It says h=6 m=18
